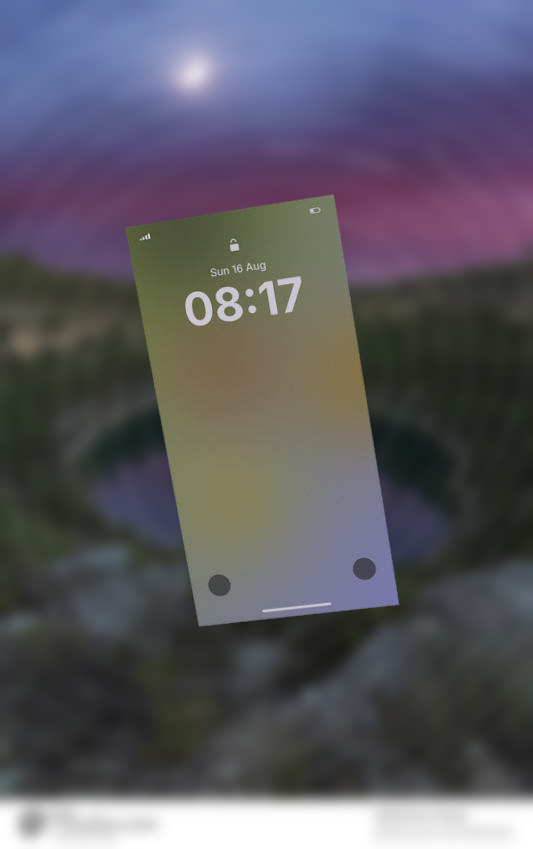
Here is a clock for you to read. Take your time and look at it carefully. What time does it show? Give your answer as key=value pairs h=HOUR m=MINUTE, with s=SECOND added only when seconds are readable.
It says h=8 m=17
